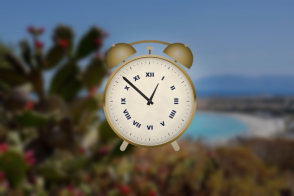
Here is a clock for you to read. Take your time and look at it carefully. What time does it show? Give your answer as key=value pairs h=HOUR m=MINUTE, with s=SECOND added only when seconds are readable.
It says h=12 m=52
